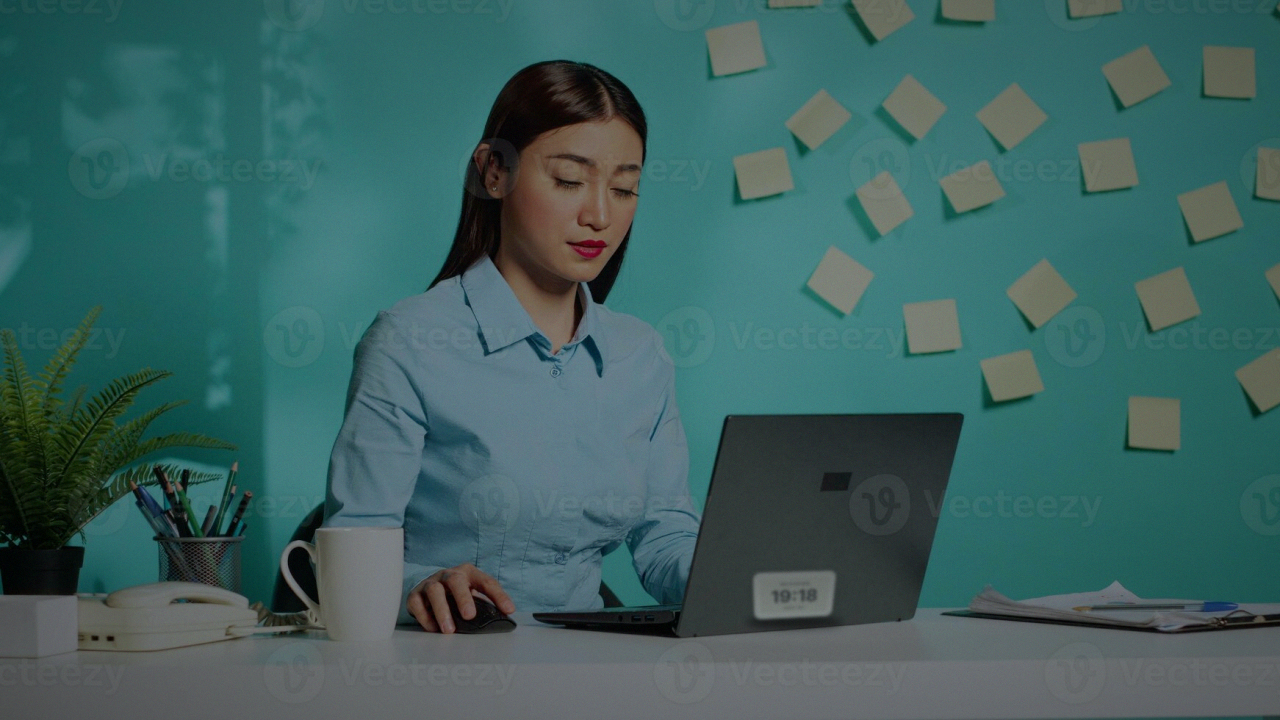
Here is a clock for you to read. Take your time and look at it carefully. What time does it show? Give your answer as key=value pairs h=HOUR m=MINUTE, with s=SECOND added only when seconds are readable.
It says h=19 m=18
